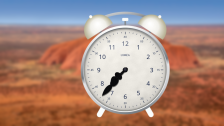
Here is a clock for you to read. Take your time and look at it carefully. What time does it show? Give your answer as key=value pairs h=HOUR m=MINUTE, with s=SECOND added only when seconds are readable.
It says h=7 m=37
